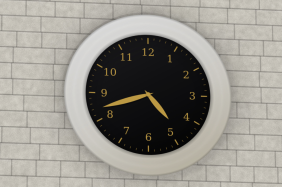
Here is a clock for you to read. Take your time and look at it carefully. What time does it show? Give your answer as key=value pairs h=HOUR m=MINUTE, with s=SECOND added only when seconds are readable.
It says h=4 m=42
